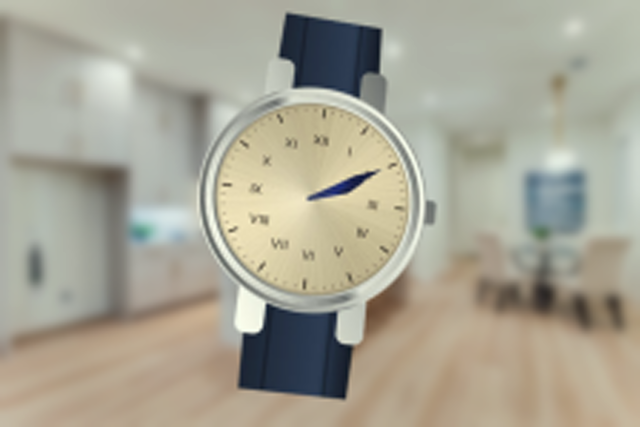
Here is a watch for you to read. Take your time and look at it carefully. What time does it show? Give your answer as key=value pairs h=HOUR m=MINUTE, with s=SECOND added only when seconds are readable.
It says h=2 m=10
